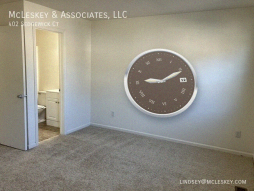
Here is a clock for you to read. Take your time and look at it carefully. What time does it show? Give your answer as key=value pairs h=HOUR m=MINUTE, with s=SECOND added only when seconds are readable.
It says h=9 m=11
